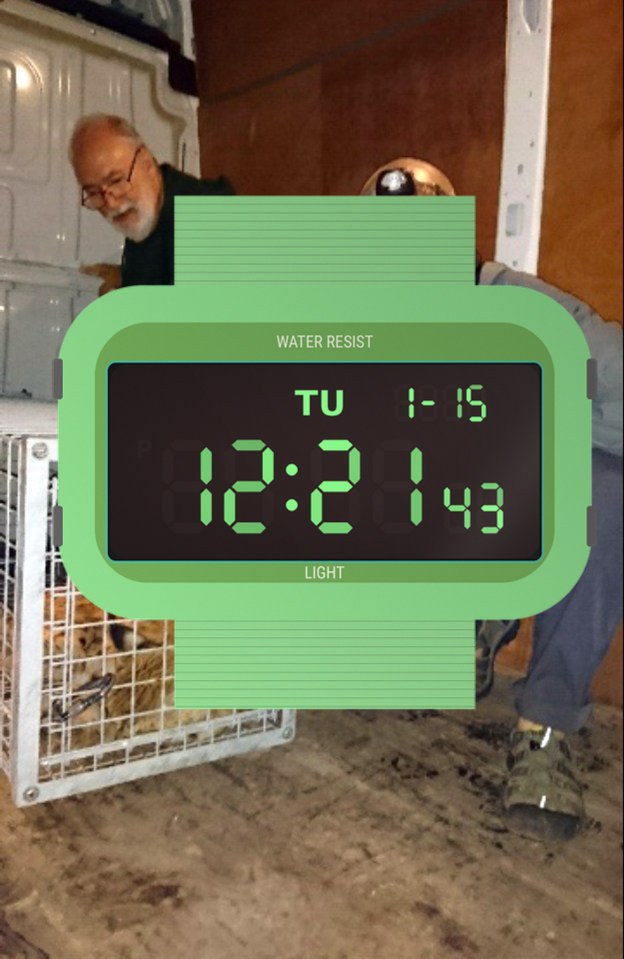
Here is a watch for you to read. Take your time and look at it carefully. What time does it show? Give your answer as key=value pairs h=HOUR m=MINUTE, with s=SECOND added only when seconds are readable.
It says h=12 m=21 s=43
